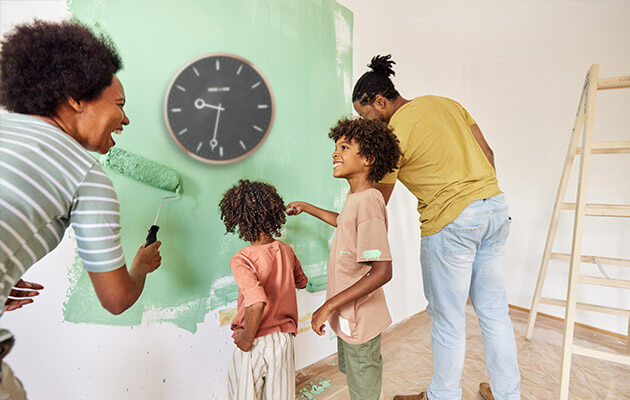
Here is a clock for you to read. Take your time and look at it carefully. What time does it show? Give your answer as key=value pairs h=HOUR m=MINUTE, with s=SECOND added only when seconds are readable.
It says h=9 m=32
